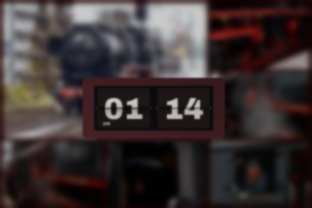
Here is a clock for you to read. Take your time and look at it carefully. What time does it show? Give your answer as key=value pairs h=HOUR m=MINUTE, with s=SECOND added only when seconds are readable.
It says h=1 m=14
